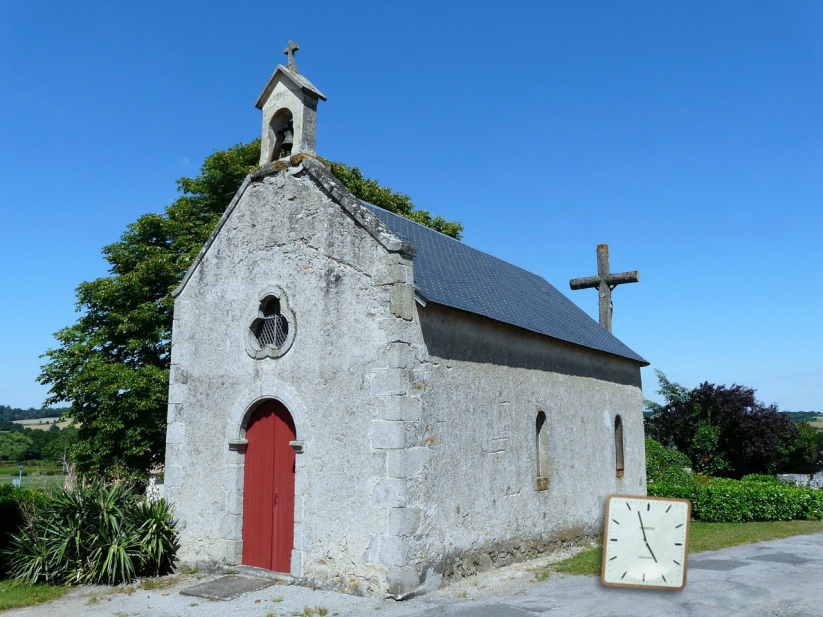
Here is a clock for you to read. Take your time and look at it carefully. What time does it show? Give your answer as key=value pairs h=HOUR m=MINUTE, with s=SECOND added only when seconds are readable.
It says h=4 m=57
